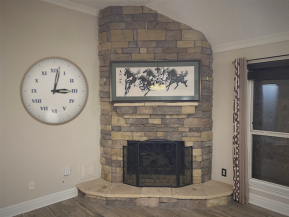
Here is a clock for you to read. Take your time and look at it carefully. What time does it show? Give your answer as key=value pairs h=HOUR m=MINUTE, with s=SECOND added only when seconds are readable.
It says h=3 m=2
